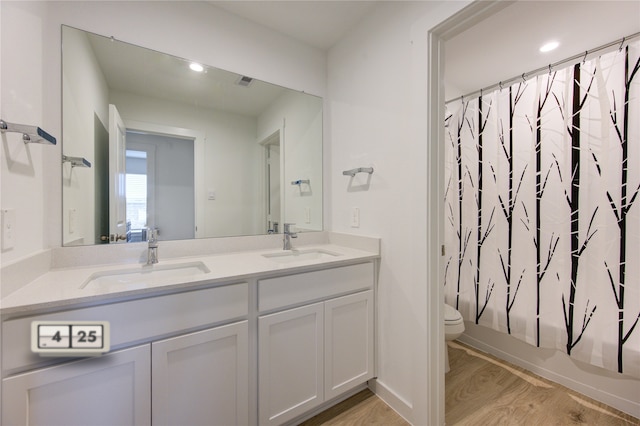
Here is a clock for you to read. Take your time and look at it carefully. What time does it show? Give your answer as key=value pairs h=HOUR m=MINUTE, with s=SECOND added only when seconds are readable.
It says h=4 m=25
